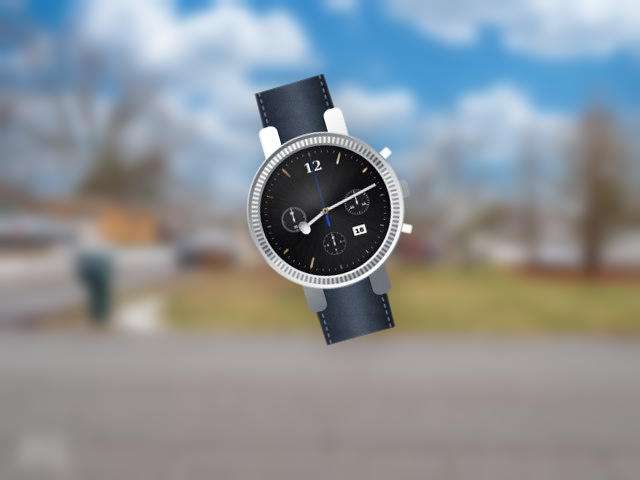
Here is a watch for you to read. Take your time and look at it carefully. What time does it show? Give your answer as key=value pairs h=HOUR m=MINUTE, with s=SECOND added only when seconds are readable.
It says h=8 m=13
